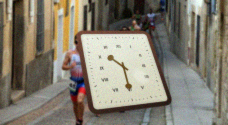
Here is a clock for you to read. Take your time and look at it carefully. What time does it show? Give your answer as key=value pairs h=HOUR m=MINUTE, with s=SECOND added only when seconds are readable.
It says h=10 m=30
